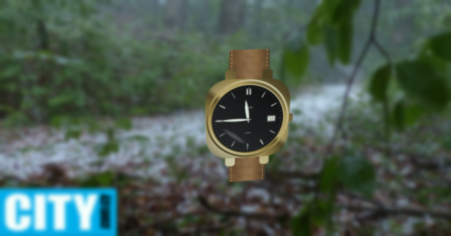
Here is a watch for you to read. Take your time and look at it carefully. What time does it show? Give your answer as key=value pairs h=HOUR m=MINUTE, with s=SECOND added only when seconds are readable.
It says h=11 m=45
